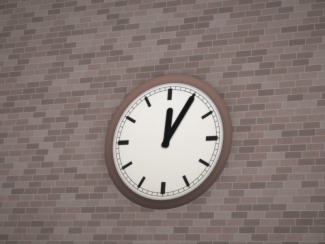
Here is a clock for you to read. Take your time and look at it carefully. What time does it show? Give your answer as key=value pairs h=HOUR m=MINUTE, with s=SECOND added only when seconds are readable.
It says h=12 m=5
